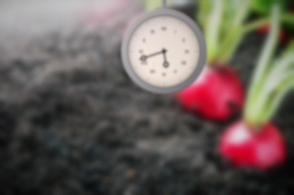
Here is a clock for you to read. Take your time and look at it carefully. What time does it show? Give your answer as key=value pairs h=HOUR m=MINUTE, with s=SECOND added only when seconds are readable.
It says h=5 m=42
